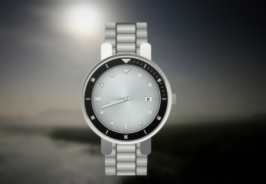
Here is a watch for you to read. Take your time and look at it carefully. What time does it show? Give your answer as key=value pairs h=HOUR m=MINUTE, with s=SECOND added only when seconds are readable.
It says h=8 m=42
